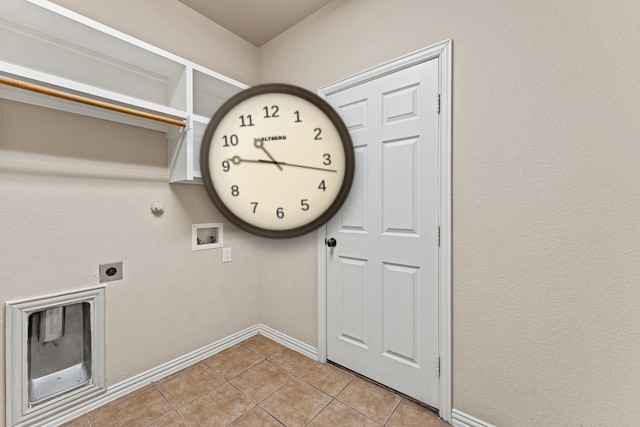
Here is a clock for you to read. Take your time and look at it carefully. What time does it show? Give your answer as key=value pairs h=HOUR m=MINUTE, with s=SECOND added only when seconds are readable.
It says h=10 m=46 s=17
